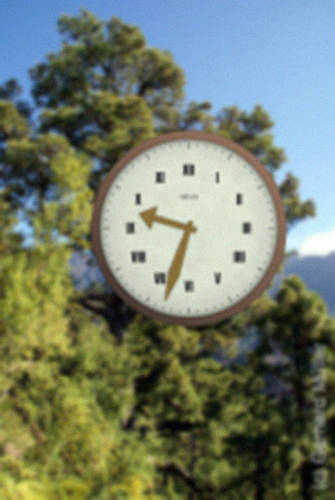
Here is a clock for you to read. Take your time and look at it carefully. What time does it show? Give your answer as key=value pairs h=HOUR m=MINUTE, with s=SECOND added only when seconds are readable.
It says h=9 m=33
